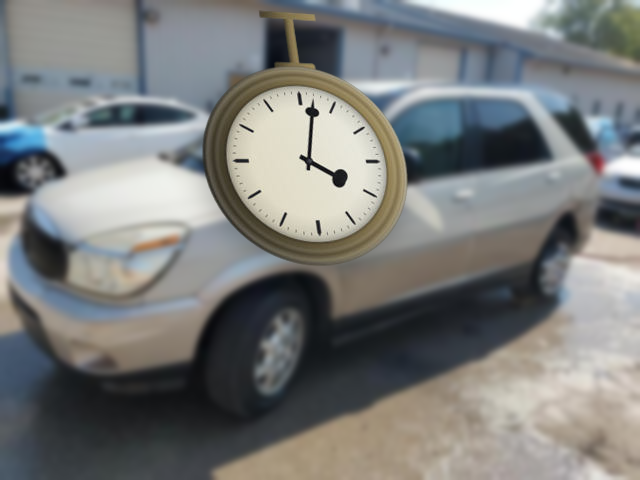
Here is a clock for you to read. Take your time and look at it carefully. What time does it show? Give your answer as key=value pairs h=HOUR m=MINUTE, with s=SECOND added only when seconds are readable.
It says h=4 m=2
